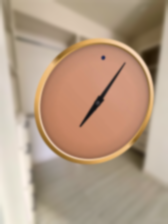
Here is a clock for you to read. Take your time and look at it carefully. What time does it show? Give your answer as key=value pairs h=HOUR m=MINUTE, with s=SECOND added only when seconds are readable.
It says h=7 m=5
